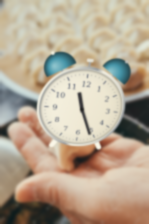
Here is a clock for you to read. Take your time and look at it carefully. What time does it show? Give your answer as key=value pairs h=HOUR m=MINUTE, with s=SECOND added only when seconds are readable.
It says h=11 m=26
